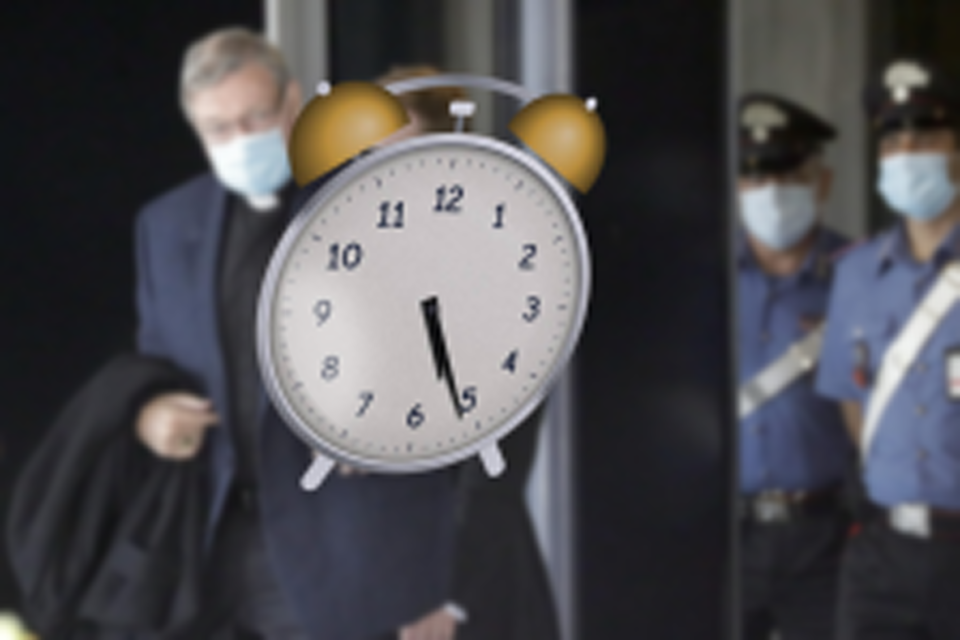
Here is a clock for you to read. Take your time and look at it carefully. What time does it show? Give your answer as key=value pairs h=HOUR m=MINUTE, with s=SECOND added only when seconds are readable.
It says h=5 m=26
